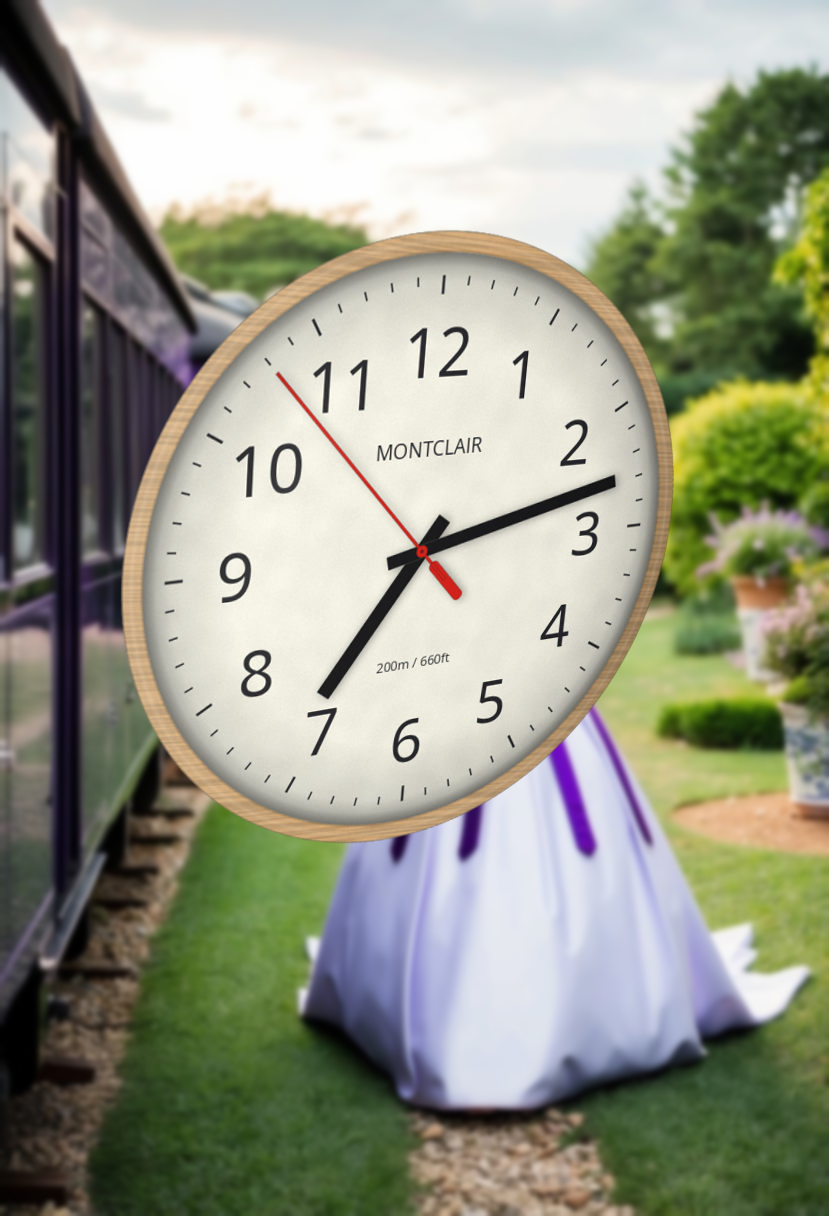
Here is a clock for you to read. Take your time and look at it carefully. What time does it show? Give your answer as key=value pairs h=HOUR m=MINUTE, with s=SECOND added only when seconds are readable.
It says h=7 m=12 s=53
